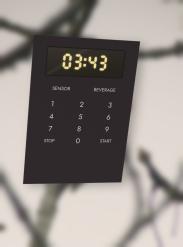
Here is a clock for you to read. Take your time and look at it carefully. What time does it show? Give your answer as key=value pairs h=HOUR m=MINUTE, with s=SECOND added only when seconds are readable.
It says h=3 m=43
